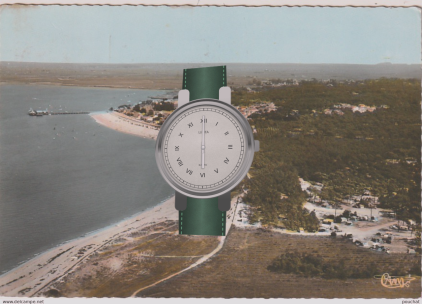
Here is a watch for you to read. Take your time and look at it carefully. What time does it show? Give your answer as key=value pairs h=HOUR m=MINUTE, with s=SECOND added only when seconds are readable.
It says h=6 m=0
